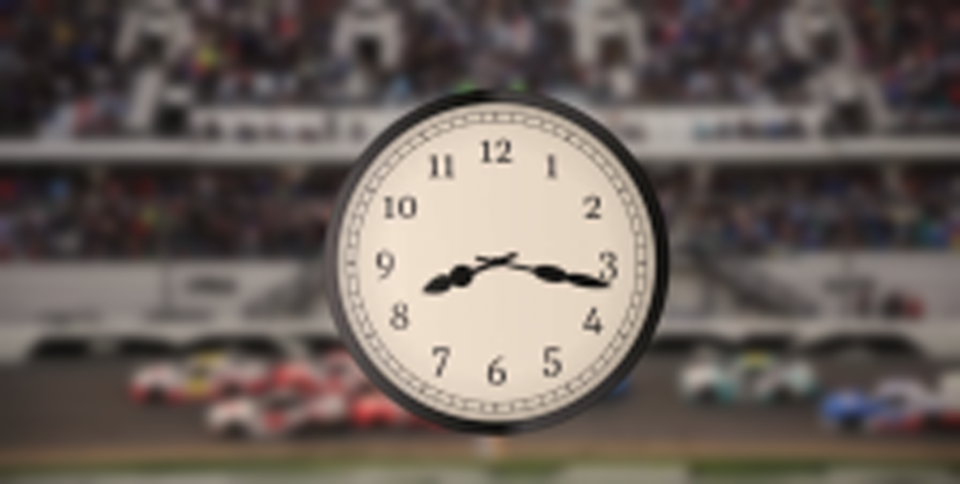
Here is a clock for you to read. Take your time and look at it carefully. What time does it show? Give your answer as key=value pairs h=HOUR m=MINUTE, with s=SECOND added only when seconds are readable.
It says h=8 m=17
